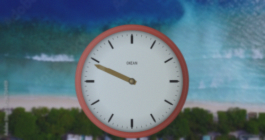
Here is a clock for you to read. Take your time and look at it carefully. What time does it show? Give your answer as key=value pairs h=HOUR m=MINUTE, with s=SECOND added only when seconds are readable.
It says h=9 m=49
